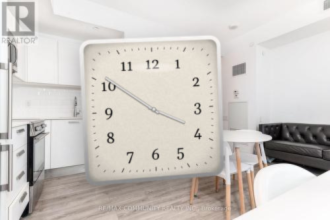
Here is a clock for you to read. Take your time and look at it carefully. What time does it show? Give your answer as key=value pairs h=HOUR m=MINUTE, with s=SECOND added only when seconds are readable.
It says h=3 m=51
